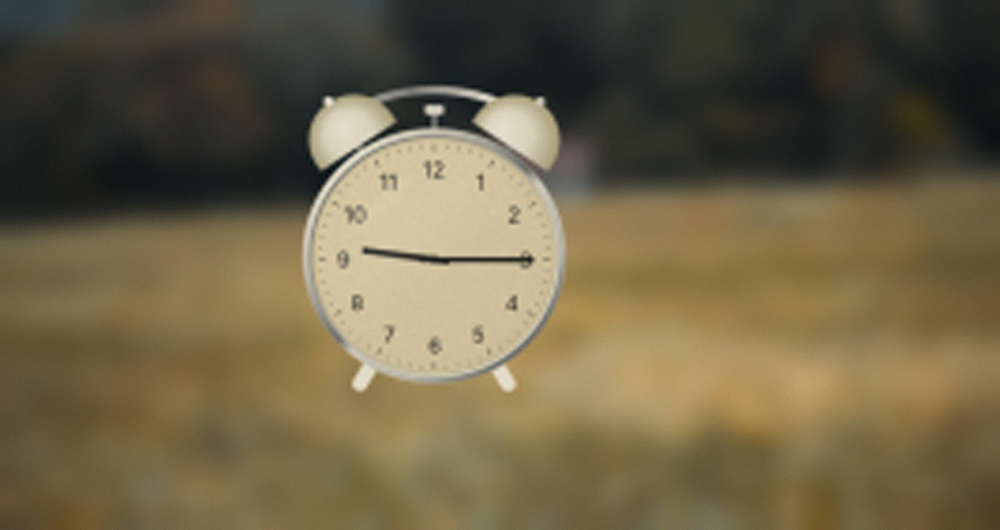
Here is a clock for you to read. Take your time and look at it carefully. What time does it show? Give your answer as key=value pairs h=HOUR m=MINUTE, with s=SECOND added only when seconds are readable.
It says h=9 m=15
